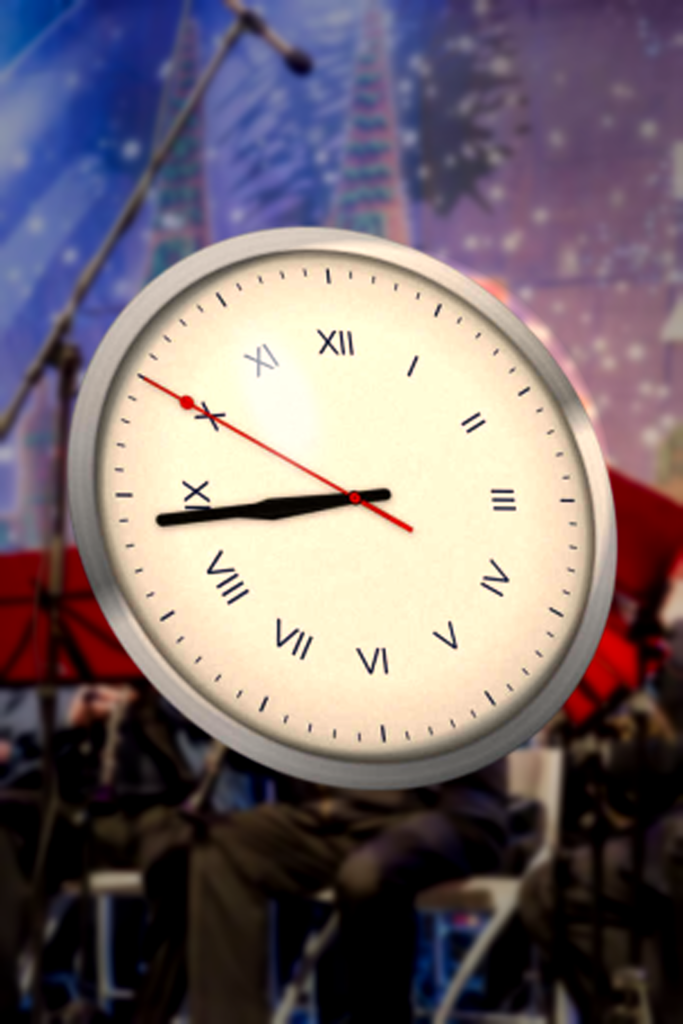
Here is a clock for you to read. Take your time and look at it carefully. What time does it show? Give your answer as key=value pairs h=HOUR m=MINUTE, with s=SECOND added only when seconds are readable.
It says h=8 m=43 s=50
